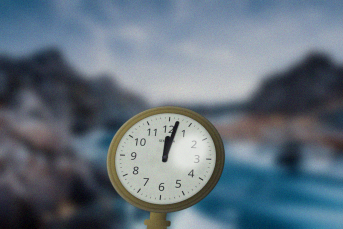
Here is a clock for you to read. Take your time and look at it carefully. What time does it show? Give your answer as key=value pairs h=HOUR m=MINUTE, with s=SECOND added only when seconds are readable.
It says h=12 m=2
